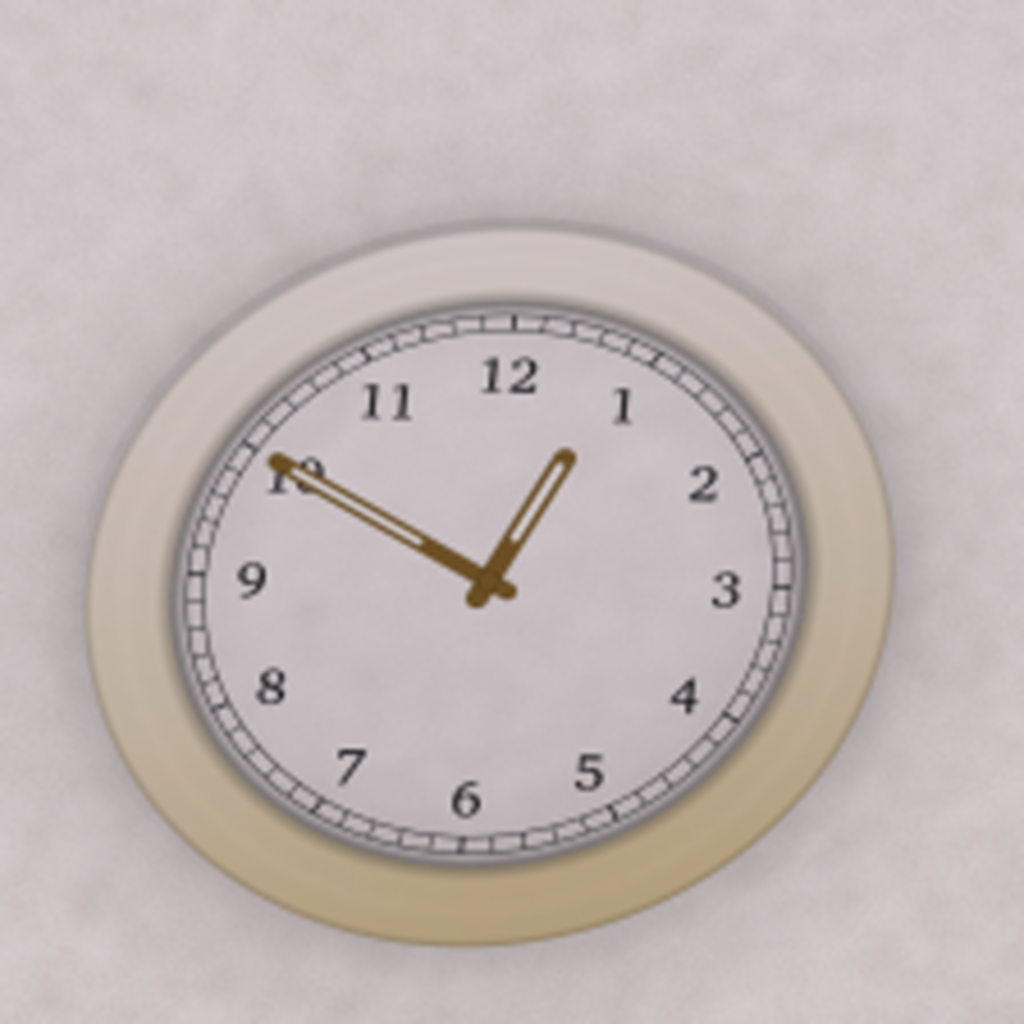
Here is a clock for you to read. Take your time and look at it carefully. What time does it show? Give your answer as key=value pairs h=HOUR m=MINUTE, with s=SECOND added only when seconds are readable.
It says h=12 m=50
